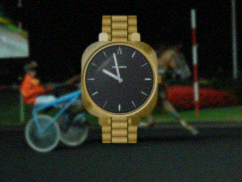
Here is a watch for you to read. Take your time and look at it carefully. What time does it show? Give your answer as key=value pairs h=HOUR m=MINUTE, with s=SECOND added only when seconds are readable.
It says h=9 m=58
